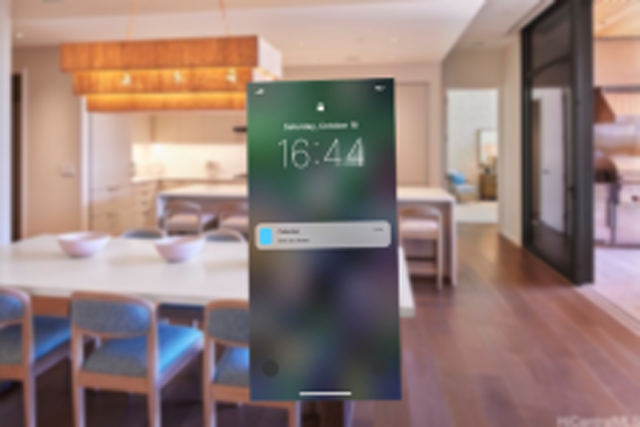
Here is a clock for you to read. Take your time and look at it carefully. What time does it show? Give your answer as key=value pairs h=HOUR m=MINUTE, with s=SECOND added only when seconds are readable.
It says h=16 m=44
